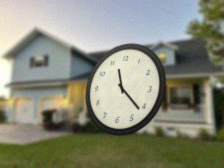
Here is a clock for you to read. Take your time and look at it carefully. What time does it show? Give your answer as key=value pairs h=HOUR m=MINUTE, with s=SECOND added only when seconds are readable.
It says h=11 m=22
